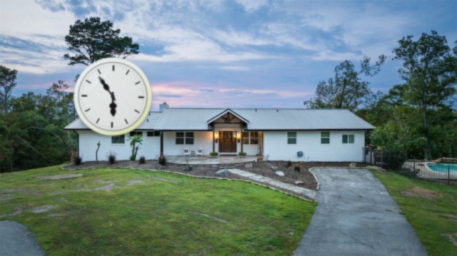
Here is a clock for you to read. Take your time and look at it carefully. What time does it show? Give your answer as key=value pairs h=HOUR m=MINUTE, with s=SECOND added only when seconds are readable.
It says h=5 m=54
